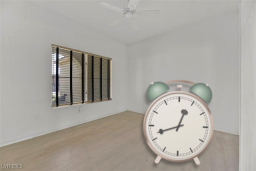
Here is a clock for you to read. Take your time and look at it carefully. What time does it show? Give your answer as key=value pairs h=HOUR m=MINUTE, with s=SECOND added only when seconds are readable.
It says h=12 m=42
